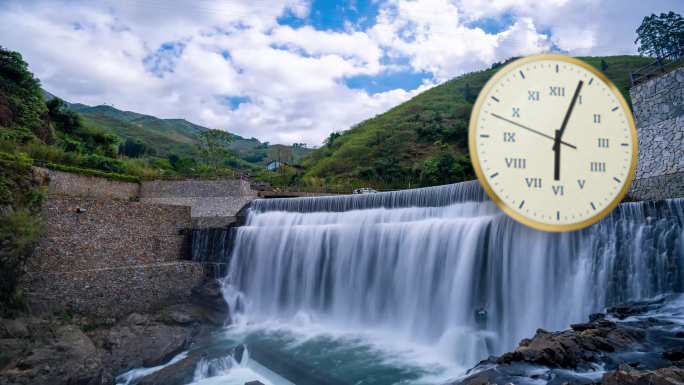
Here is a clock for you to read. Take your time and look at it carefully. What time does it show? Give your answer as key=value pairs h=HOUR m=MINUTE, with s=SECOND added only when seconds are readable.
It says h=6 m=3 s=48
